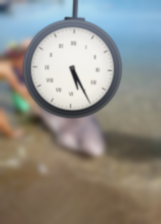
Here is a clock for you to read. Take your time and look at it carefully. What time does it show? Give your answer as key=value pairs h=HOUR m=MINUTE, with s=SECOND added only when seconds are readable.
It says h=5 m=25
